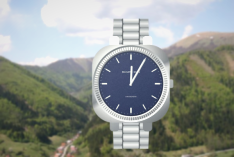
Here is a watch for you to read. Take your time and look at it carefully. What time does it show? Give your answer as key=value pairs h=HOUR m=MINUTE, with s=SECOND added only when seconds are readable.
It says h=12 m=5
